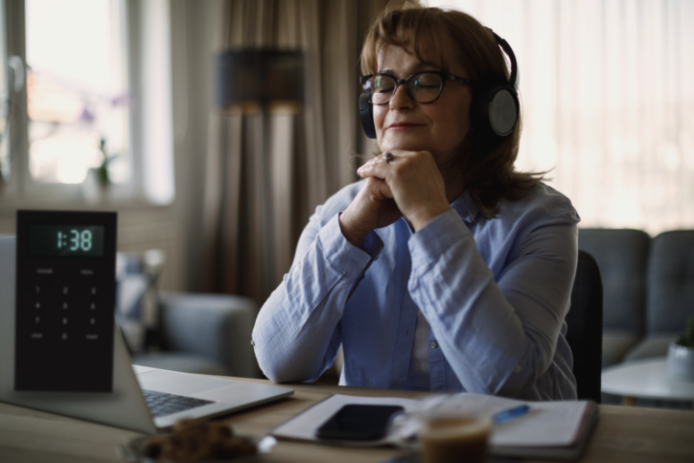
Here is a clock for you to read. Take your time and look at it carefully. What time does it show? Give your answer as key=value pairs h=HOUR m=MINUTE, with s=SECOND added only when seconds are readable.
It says h=1 m=38
